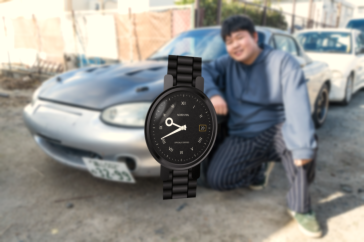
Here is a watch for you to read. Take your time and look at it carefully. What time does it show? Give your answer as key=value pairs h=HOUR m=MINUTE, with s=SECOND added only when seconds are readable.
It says h=9 m=41
